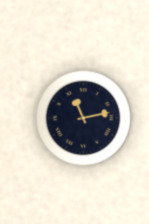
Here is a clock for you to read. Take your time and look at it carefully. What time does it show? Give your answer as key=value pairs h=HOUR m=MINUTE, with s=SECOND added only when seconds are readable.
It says h=11 m=13
